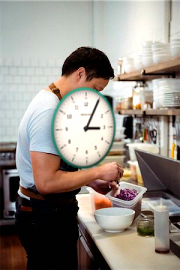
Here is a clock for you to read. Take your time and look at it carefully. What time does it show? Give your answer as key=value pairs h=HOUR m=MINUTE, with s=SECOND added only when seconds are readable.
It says h=3 m=5
